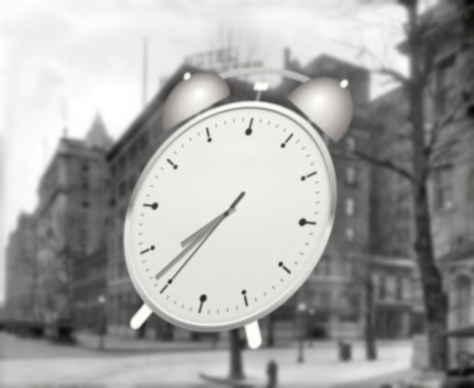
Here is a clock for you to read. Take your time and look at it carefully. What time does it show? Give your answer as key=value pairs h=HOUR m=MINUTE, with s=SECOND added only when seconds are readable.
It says h=7 m=36 s=35
